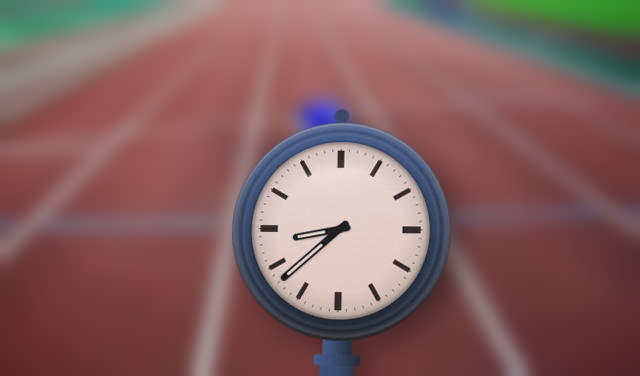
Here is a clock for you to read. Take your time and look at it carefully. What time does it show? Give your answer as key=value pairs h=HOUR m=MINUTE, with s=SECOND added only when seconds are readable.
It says h=8 m=38
